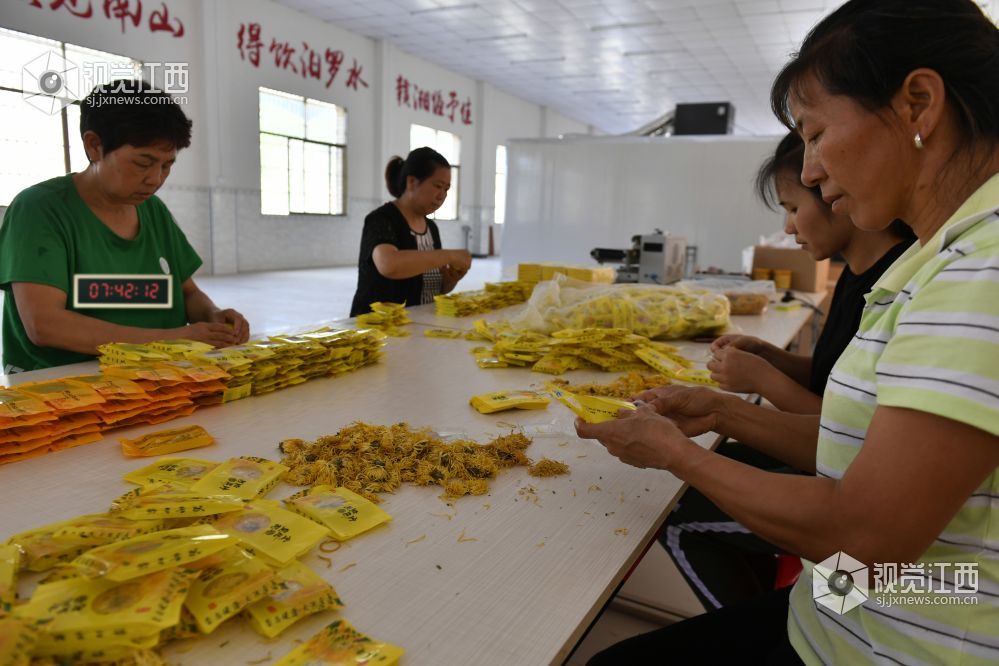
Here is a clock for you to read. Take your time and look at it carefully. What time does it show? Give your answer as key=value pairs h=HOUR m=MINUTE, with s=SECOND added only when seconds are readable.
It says h=7 m=42 s=12
